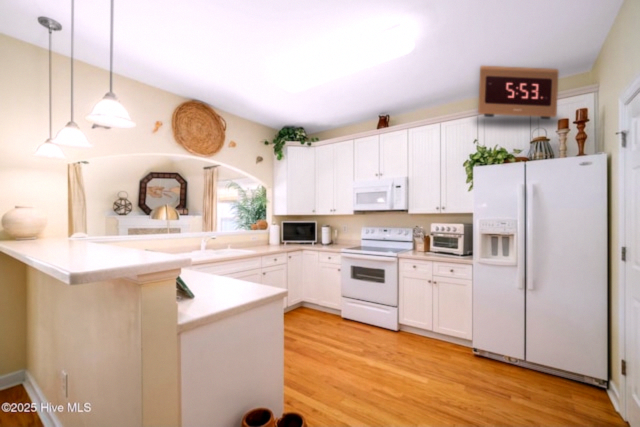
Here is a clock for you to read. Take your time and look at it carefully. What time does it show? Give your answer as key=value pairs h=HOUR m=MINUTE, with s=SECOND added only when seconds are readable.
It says h=5 m=53
